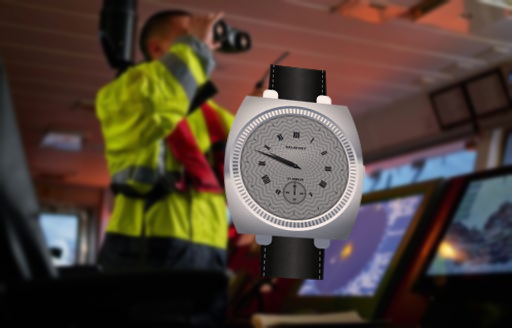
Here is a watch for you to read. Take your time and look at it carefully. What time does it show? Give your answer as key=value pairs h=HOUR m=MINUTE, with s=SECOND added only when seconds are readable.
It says h=9 m=48
